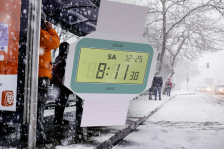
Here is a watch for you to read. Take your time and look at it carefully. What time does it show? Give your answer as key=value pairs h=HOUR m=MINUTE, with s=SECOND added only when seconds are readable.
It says h=8 m=11 s=38
